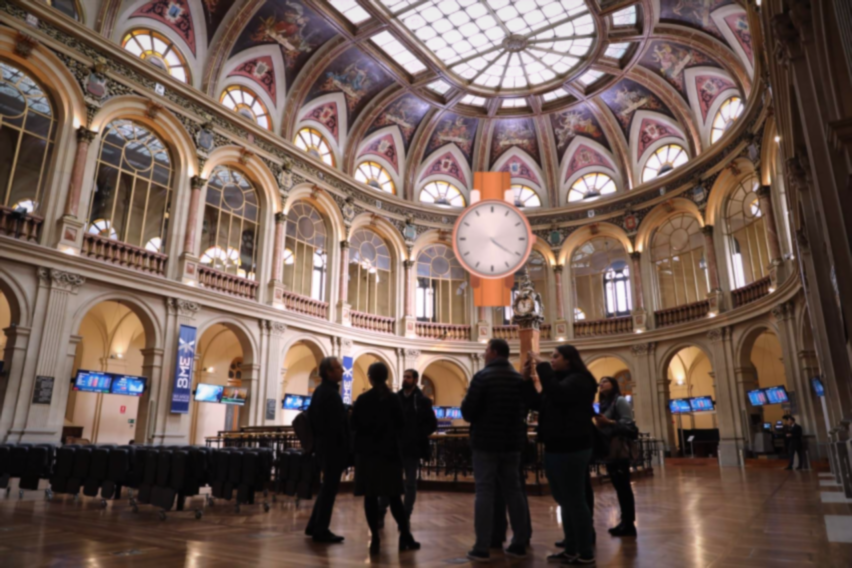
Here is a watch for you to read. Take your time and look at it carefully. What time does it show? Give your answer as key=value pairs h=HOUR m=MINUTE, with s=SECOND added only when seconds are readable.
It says h=4 m=21
